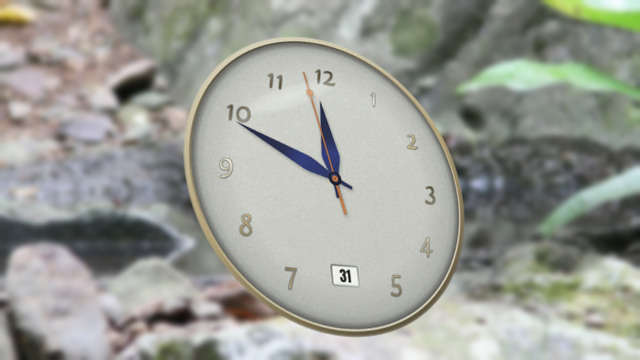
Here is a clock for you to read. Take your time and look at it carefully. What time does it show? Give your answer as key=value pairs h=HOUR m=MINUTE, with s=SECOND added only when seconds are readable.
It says h=11 m=48 s=58
